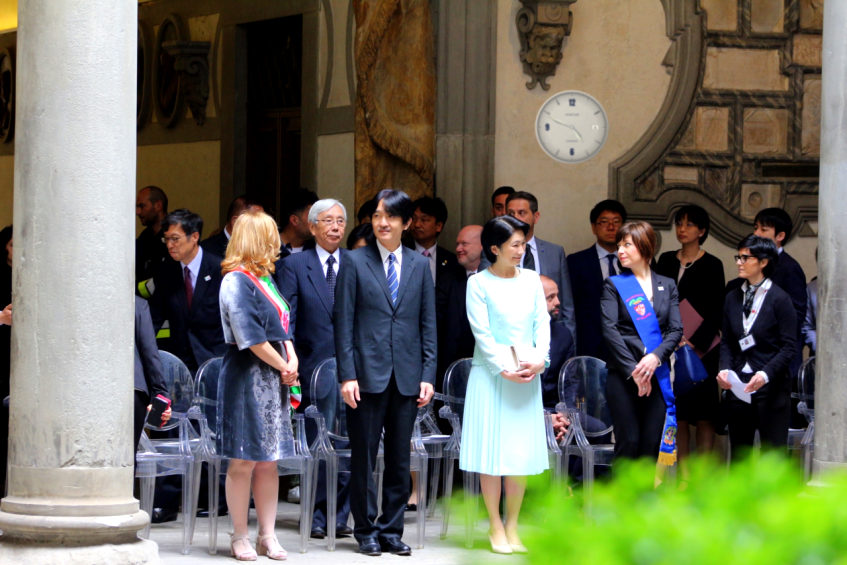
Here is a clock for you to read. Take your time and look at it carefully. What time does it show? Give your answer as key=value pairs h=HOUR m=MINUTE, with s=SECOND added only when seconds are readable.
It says h=4 m=49
